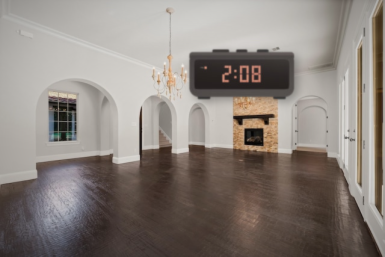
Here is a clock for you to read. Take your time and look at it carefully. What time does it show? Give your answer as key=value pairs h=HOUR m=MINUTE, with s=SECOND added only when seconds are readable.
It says h=2 m=8
